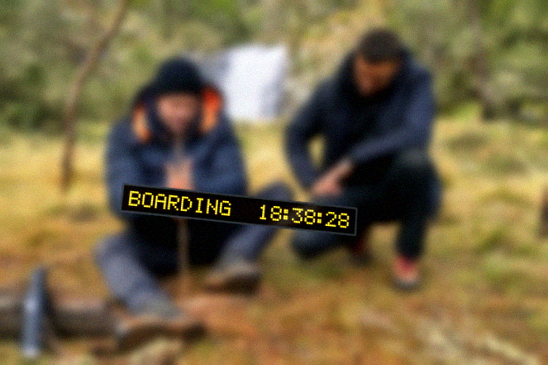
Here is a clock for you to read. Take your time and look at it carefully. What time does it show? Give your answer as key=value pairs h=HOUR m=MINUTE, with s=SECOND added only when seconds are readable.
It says h=18 m=38 s=28
